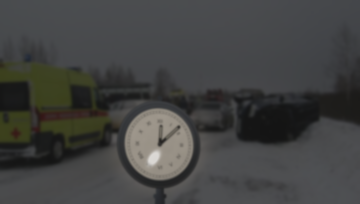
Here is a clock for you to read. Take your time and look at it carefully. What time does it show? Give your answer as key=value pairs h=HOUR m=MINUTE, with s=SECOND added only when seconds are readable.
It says h=12 m=8
